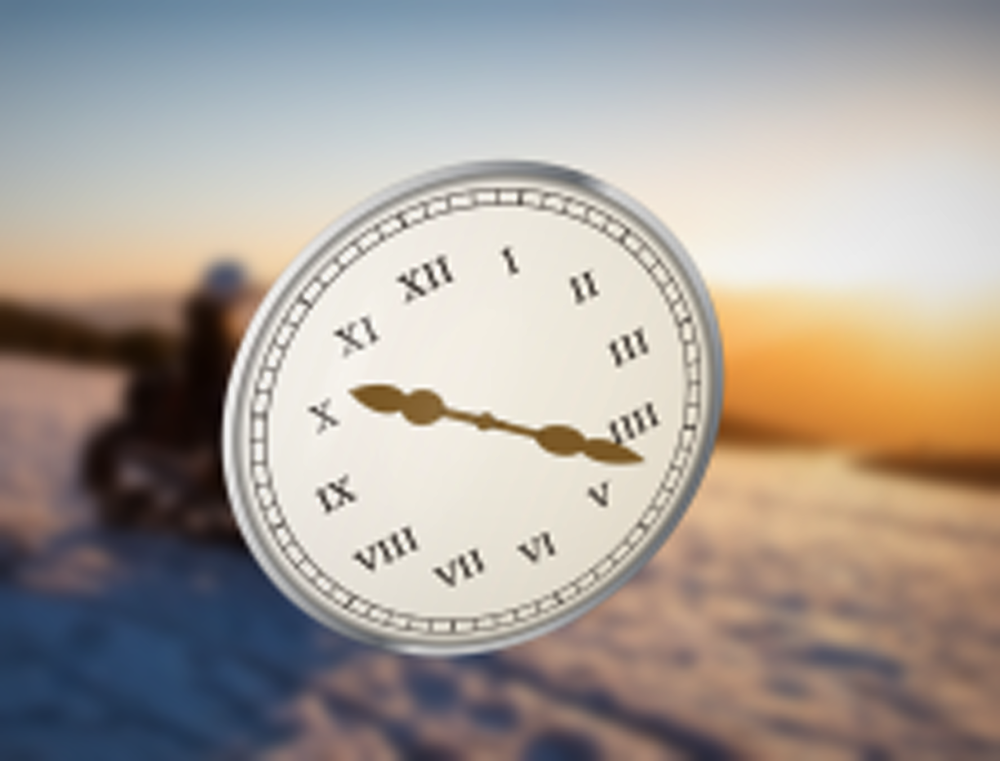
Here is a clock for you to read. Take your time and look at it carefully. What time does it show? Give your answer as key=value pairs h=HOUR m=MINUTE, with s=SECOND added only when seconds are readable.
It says h=10 m=22
